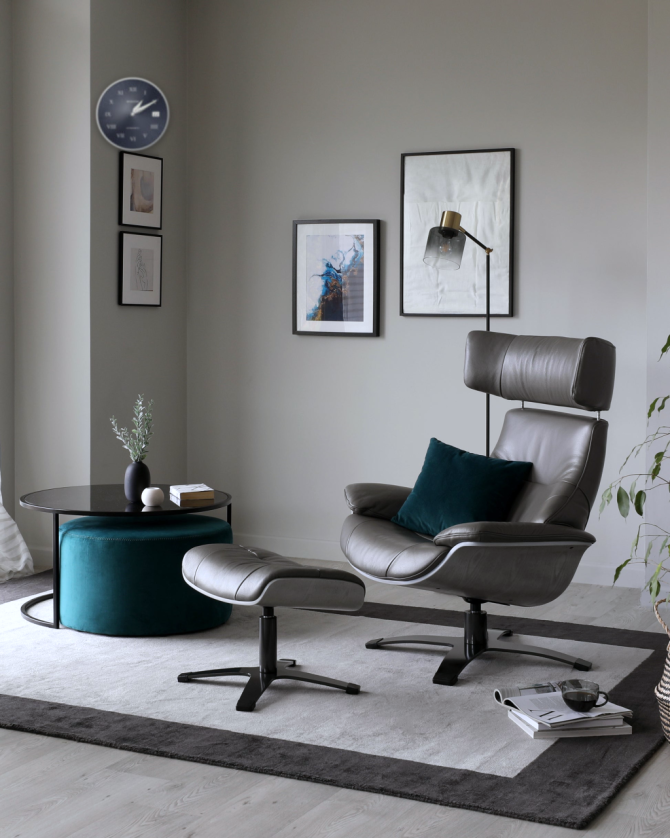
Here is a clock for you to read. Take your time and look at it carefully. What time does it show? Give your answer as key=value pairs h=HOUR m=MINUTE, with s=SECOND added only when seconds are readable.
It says h=1 m=10
